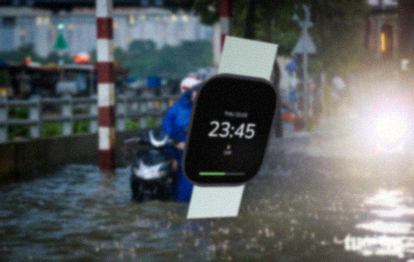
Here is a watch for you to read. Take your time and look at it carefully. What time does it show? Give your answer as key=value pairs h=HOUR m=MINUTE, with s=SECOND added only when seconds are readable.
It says h=23 m=45
